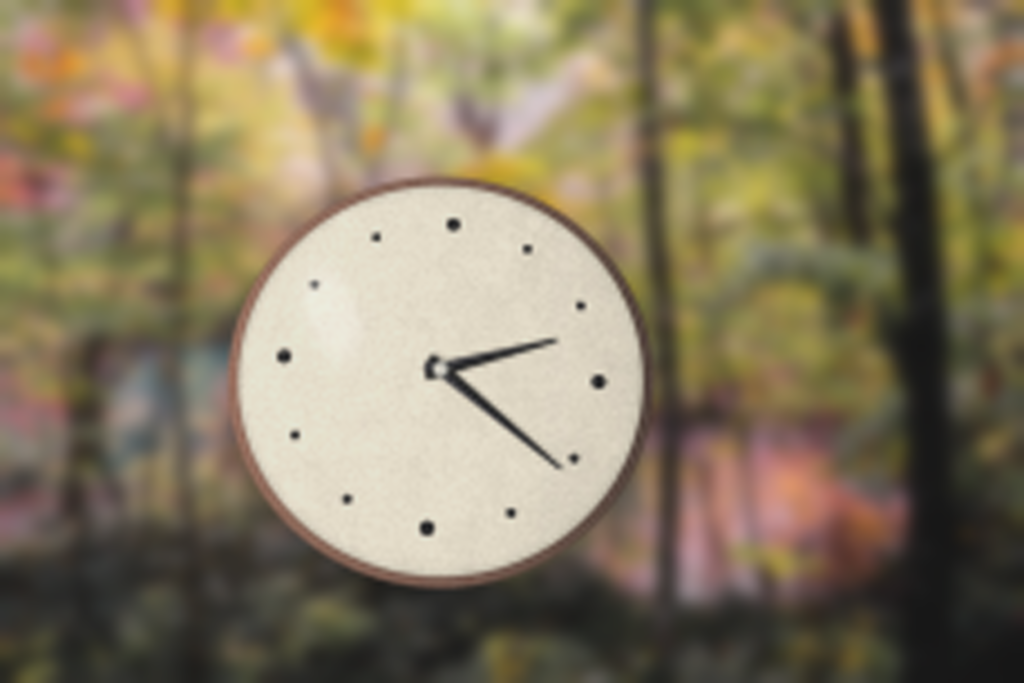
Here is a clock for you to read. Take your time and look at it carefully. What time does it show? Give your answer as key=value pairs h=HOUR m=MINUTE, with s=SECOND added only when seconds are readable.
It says h=2 m=21
